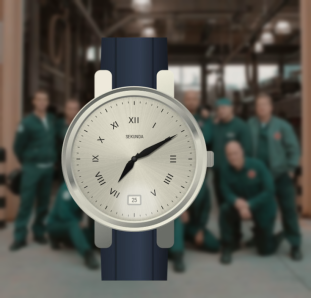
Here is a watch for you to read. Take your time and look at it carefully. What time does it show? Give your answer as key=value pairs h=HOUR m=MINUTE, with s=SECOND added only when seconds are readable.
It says h=7 m=10
